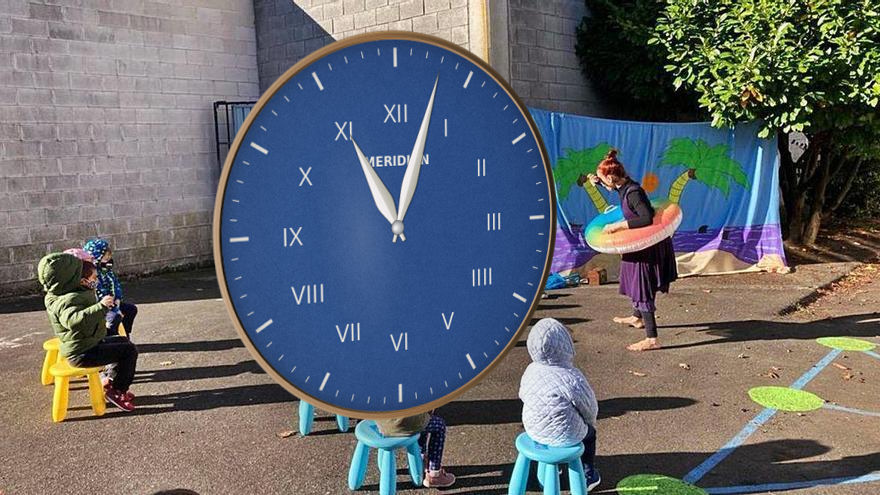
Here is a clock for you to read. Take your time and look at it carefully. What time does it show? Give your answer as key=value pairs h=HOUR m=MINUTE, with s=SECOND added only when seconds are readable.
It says h=11 m=3
